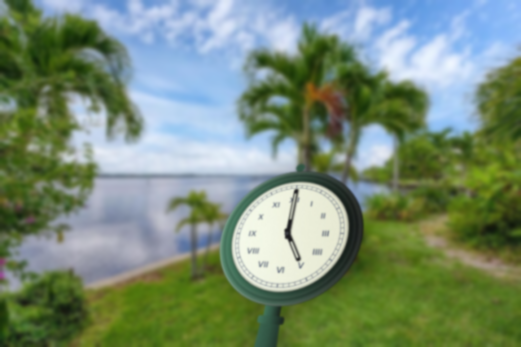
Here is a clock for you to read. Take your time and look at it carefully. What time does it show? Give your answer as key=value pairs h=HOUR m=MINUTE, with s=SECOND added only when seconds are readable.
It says h=5 m=0
